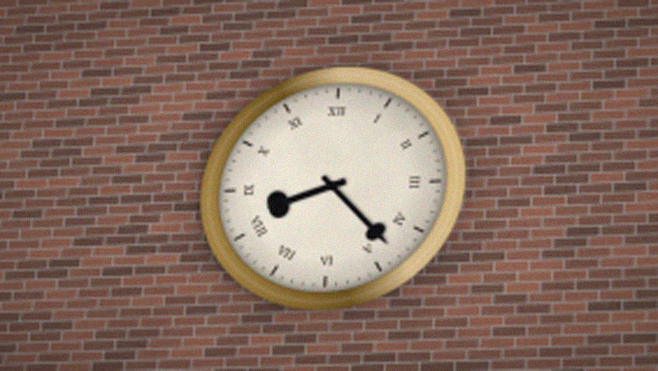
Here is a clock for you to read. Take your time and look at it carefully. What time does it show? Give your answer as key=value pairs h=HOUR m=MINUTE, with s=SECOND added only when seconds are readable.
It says h=8 m=23
